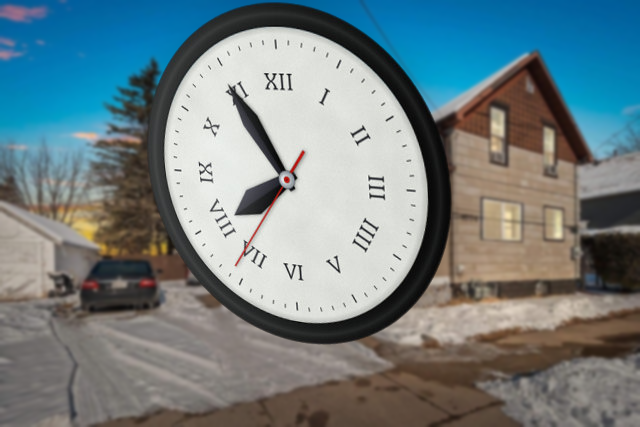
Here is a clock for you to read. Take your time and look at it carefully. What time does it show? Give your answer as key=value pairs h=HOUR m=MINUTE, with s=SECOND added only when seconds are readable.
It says h=7 m=54 s=36
